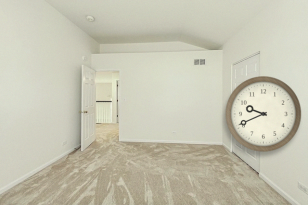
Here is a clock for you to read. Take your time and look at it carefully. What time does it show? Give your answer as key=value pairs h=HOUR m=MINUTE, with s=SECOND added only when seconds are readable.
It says h=9 m=41
